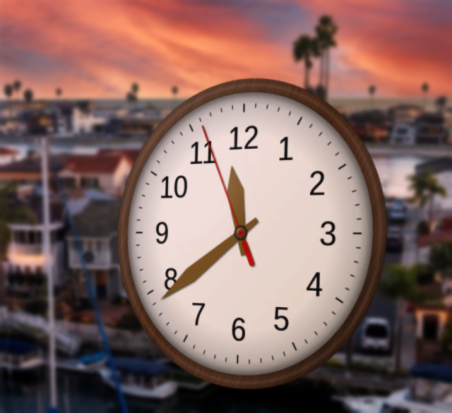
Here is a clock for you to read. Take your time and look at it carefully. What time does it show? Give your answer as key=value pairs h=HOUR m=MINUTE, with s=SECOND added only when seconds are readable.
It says h=11 m=38 s=56
